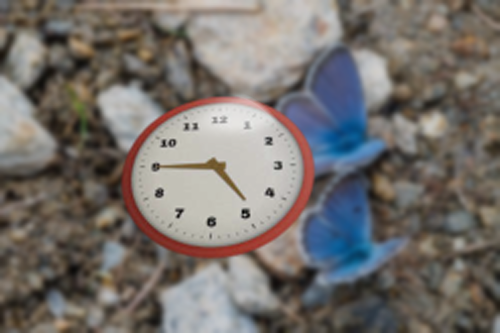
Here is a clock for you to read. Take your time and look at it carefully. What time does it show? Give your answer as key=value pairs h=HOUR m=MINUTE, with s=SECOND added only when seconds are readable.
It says h=4 m=45
